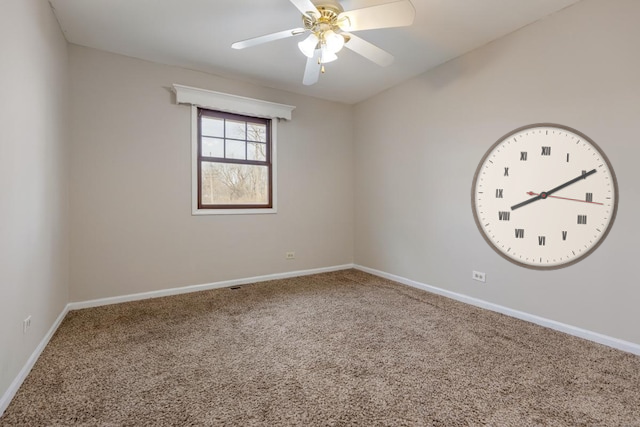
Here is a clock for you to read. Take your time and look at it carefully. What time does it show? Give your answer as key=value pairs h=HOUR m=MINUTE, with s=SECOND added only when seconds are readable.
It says h=8 m=10 s=16
